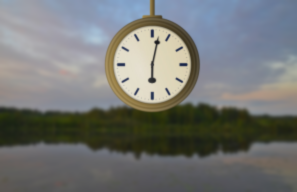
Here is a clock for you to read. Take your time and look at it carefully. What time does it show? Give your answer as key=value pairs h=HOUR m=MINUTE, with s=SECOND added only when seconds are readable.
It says h=6 m=2
